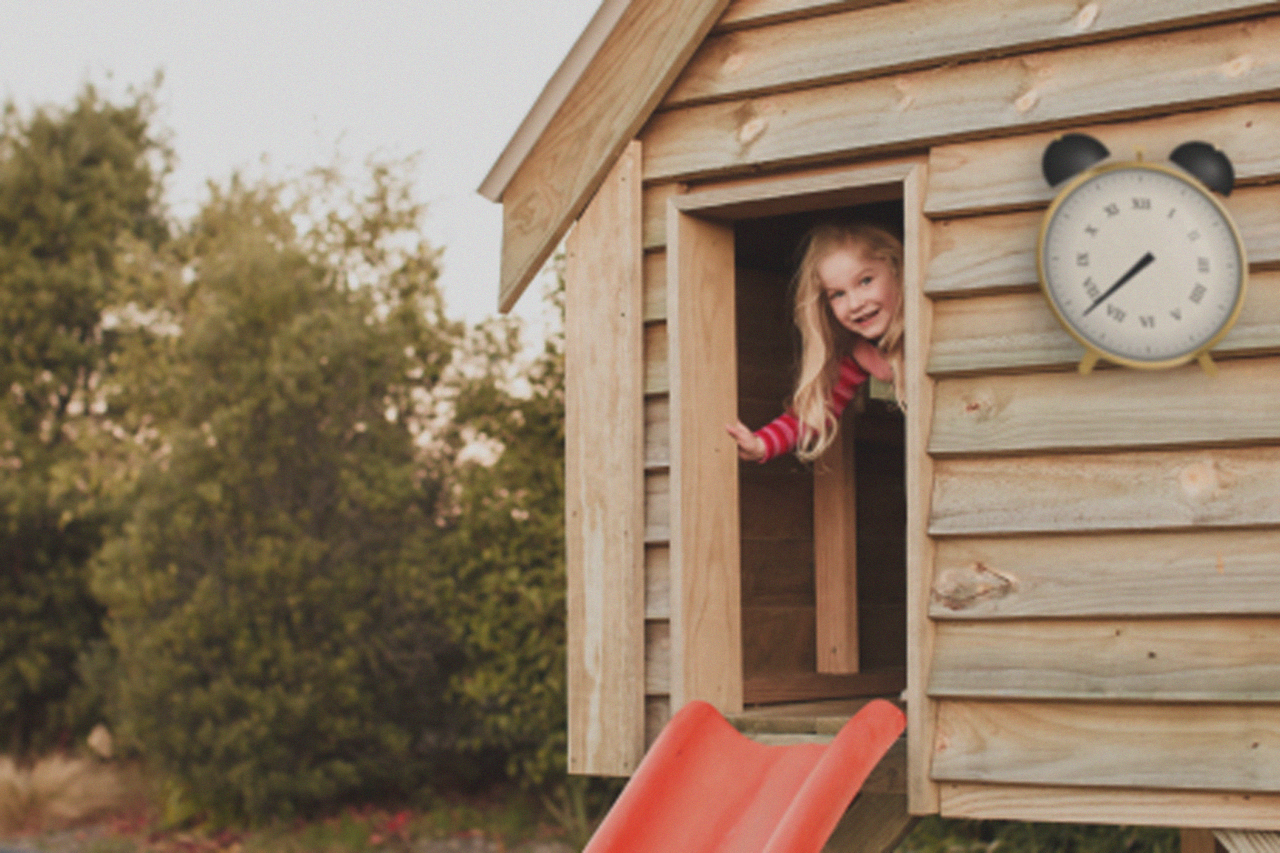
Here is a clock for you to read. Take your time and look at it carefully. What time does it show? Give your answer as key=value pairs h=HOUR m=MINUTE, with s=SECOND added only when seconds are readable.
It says h=7 m=38
